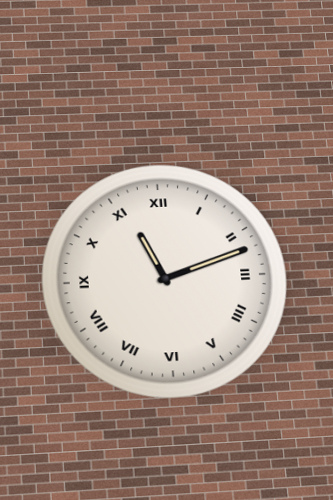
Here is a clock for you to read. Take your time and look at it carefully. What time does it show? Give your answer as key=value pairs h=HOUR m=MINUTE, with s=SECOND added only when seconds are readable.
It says h=11 m=12
